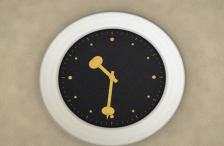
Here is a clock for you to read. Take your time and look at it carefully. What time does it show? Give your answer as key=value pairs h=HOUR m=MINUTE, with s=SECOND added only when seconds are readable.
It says h=10 m=31
